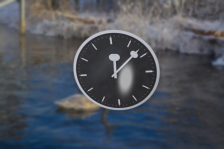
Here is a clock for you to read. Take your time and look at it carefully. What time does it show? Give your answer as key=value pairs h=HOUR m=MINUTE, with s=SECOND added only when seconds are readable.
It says h=12 m=8
